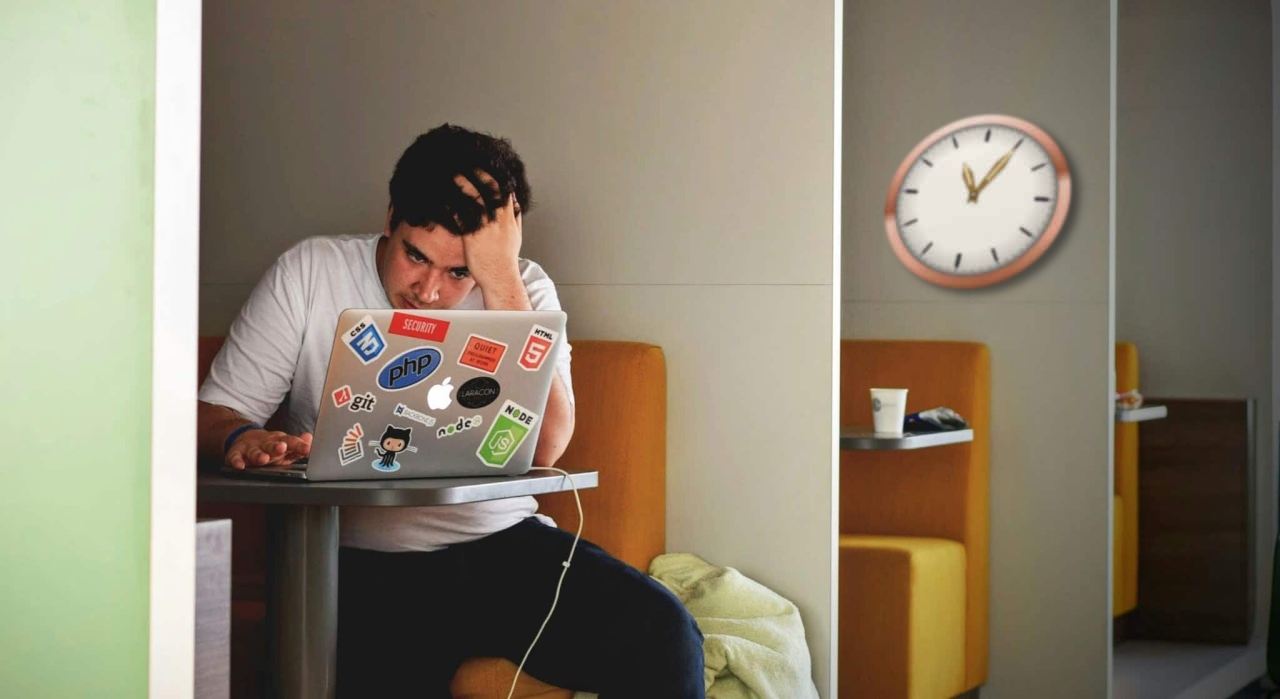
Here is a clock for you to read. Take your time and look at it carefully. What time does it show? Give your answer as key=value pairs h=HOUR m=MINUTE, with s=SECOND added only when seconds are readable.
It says h=11 m=5
